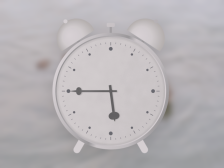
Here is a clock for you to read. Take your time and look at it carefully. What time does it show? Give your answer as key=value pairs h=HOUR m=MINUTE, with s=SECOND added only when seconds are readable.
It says h=5 m=45
